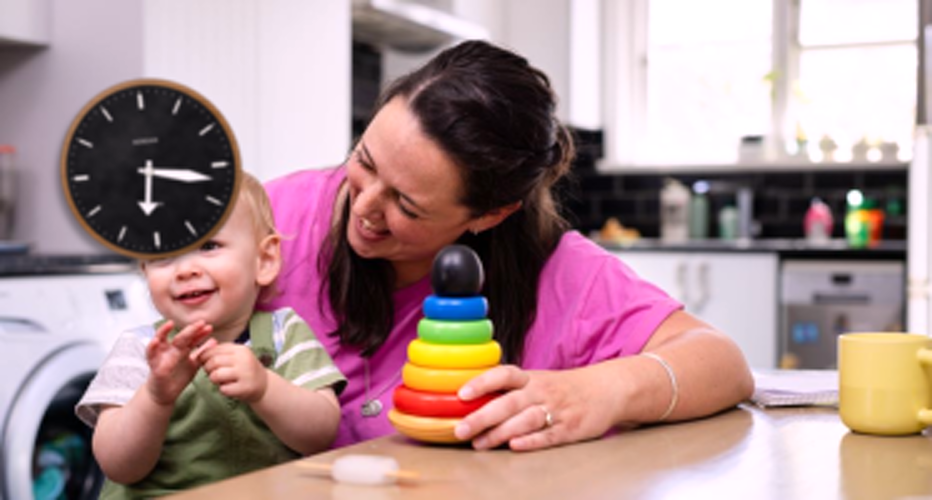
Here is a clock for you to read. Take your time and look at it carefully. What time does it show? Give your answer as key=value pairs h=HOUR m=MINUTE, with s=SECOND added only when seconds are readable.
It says h=6 m=17
